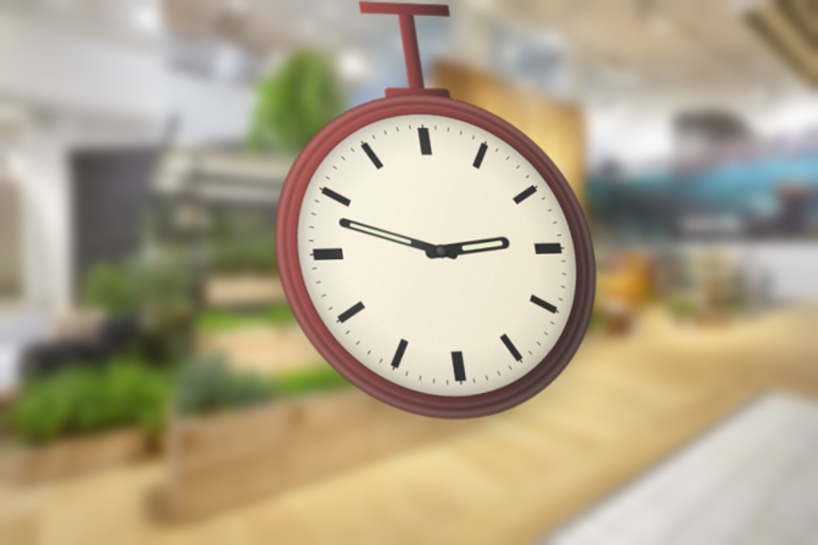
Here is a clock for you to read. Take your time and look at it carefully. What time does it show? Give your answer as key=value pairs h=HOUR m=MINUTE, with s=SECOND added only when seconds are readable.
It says h=2 m=48
